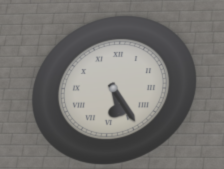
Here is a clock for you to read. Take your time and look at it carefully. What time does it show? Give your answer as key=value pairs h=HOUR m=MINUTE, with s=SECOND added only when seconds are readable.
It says h=5 m=24
